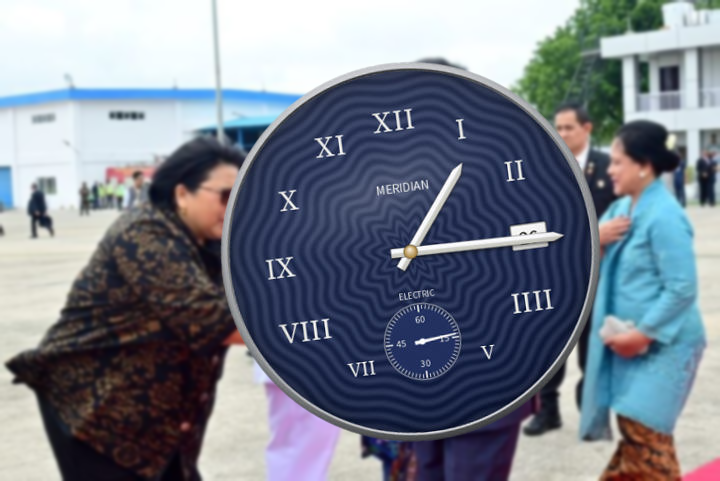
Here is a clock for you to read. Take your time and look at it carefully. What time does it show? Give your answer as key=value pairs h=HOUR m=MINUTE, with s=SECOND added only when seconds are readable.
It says h=1 m=15 s=14
